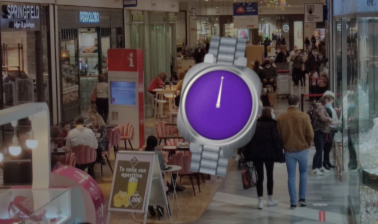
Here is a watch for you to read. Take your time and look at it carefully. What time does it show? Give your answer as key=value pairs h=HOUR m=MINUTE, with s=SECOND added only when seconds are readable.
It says h=12 m=0
